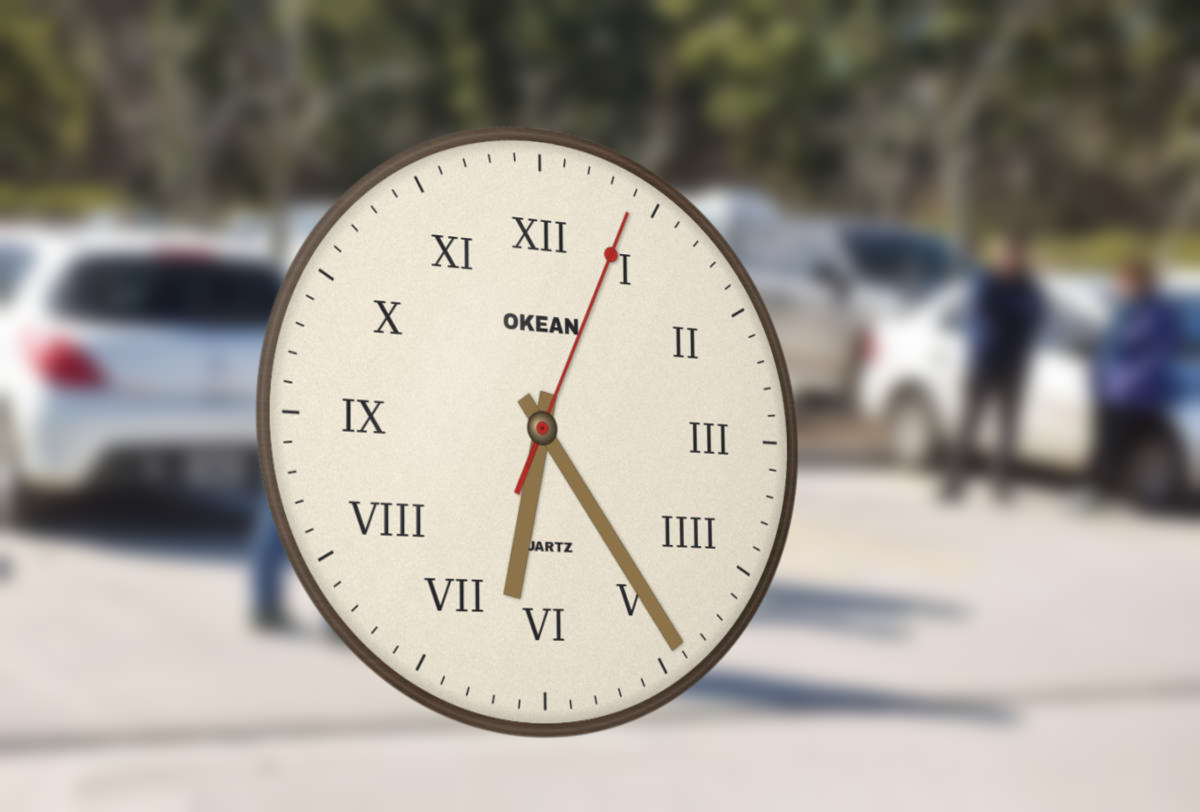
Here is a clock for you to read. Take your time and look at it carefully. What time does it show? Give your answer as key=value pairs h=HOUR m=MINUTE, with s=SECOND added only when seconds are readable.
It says h=6 m=24 s=4
